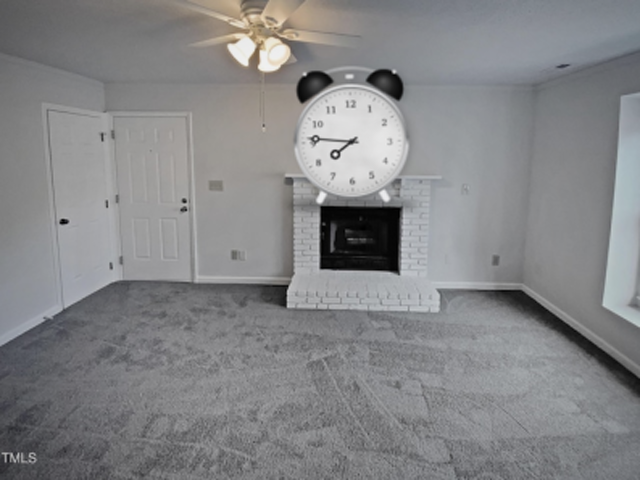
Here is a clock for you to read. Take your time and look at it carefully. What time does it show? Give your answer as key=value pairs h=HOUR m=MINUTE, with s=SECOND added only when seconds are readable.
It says h=7 m=46
